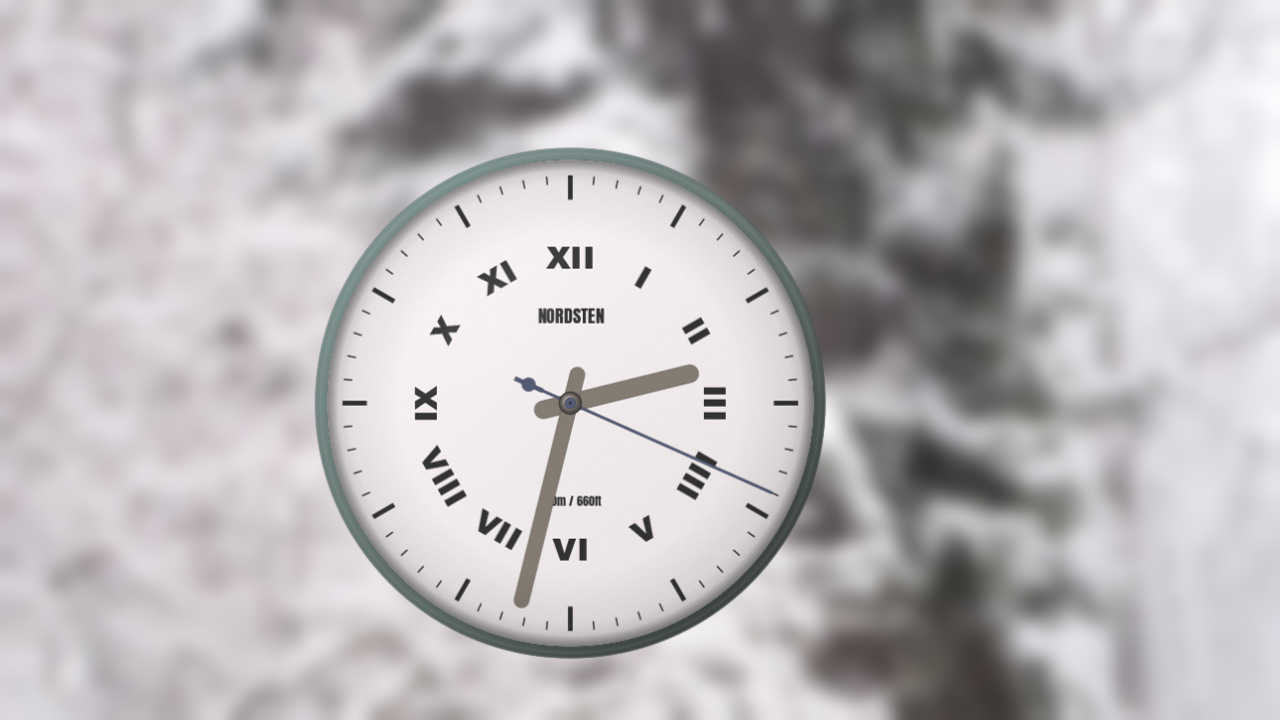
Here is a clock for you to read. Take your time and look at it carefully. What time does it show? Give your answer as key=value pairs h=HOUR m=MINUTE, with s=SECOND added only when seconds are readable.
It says h=2 m=32 s=19
